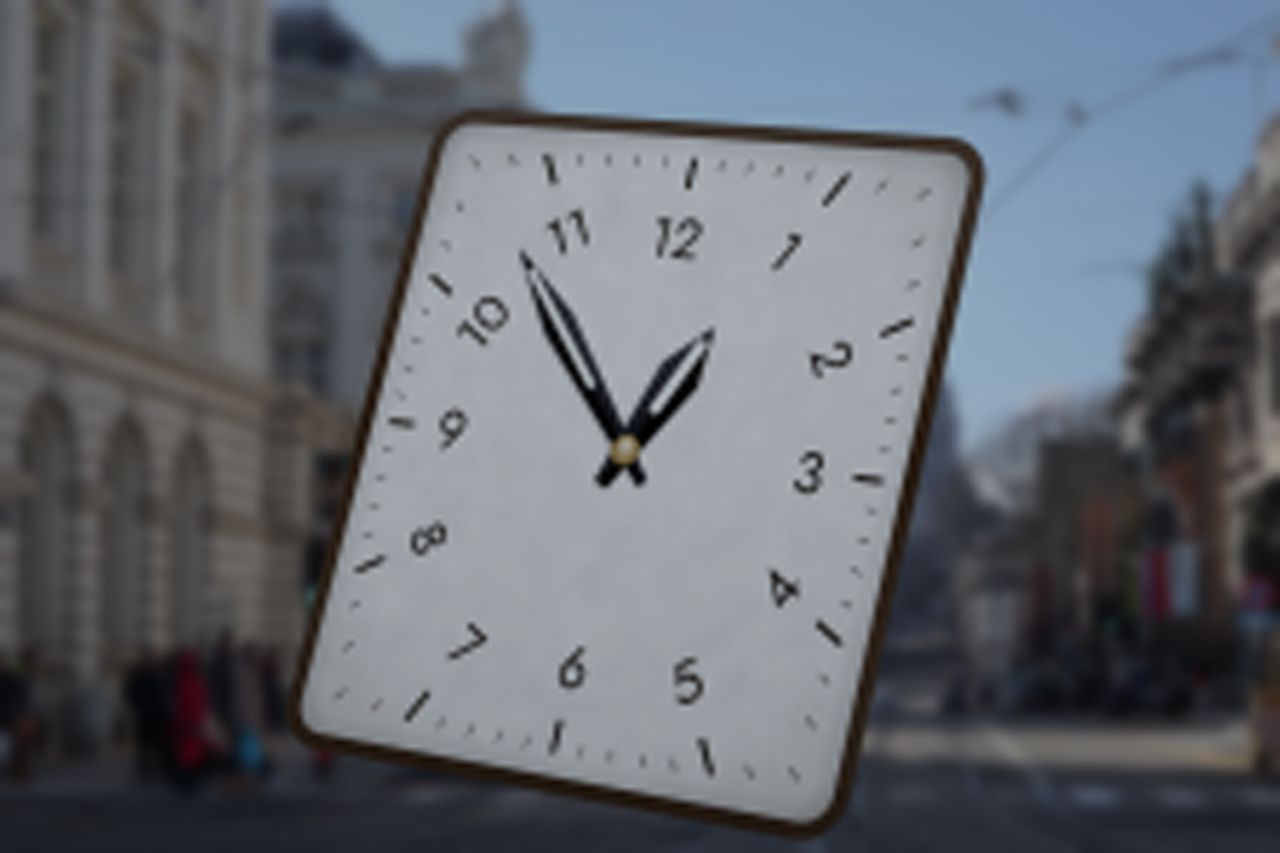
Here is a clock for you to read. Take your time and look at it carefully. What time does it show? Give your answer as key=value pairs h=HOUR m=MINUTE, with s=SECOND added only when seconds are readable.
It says h=12 m=53
